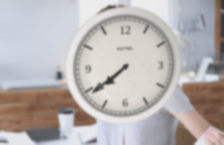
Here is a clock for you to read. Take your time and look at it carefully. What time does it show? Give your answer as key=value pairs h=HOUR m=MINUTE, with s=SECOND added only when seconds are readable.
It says h=7 m=39
